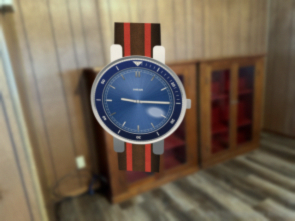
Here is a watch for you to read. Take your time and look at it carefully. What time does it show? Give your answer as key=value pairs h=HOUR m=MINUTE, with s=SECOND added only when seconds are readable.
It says h=9 m=15
